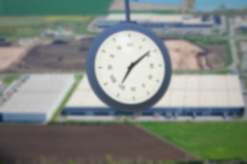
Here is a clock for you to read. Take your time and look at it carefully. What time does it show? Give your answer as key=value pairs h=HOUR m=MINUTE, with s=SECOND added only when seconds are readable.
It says h=7 m=9
